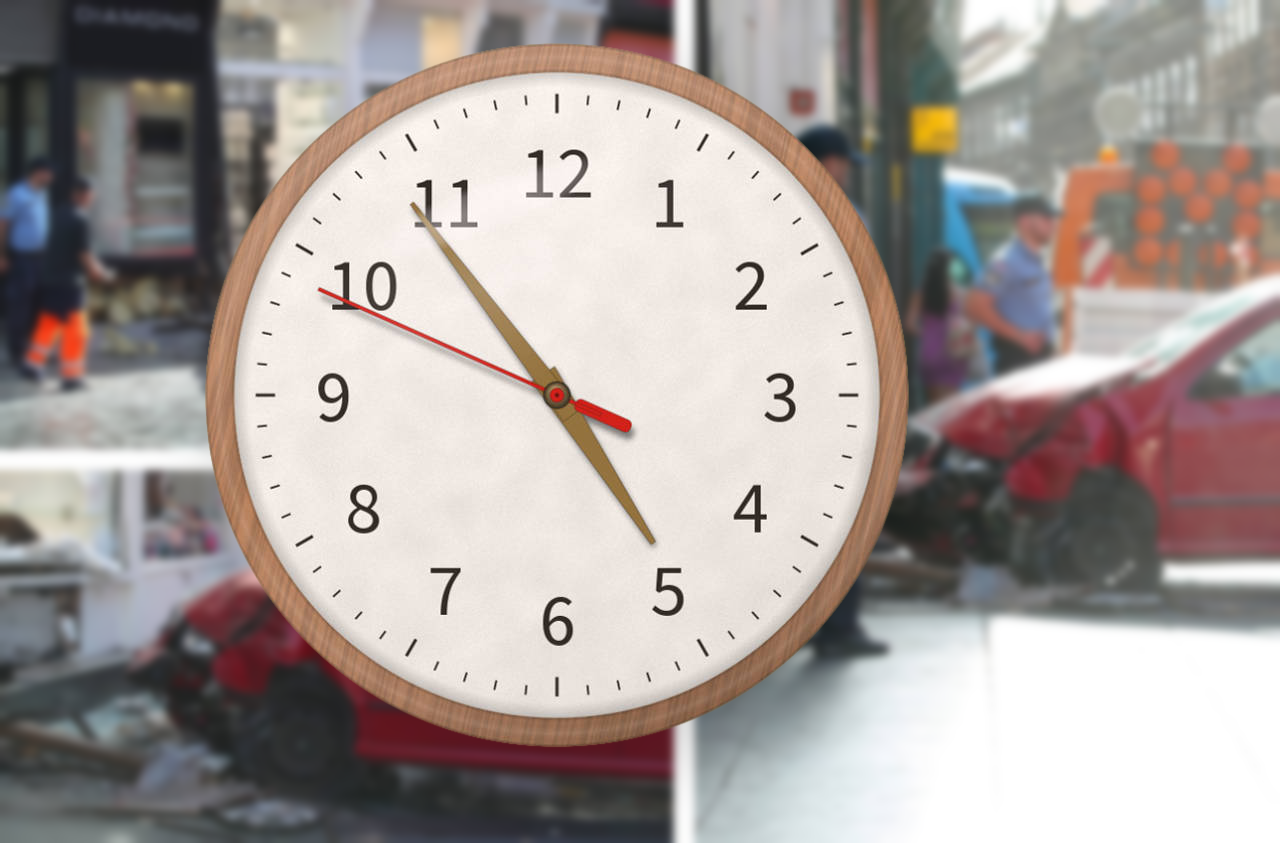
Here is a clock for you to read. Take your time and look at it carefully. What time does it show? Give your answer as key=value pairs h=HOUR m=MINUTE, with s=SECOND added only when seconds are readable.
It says h=4 m=53 s=49
